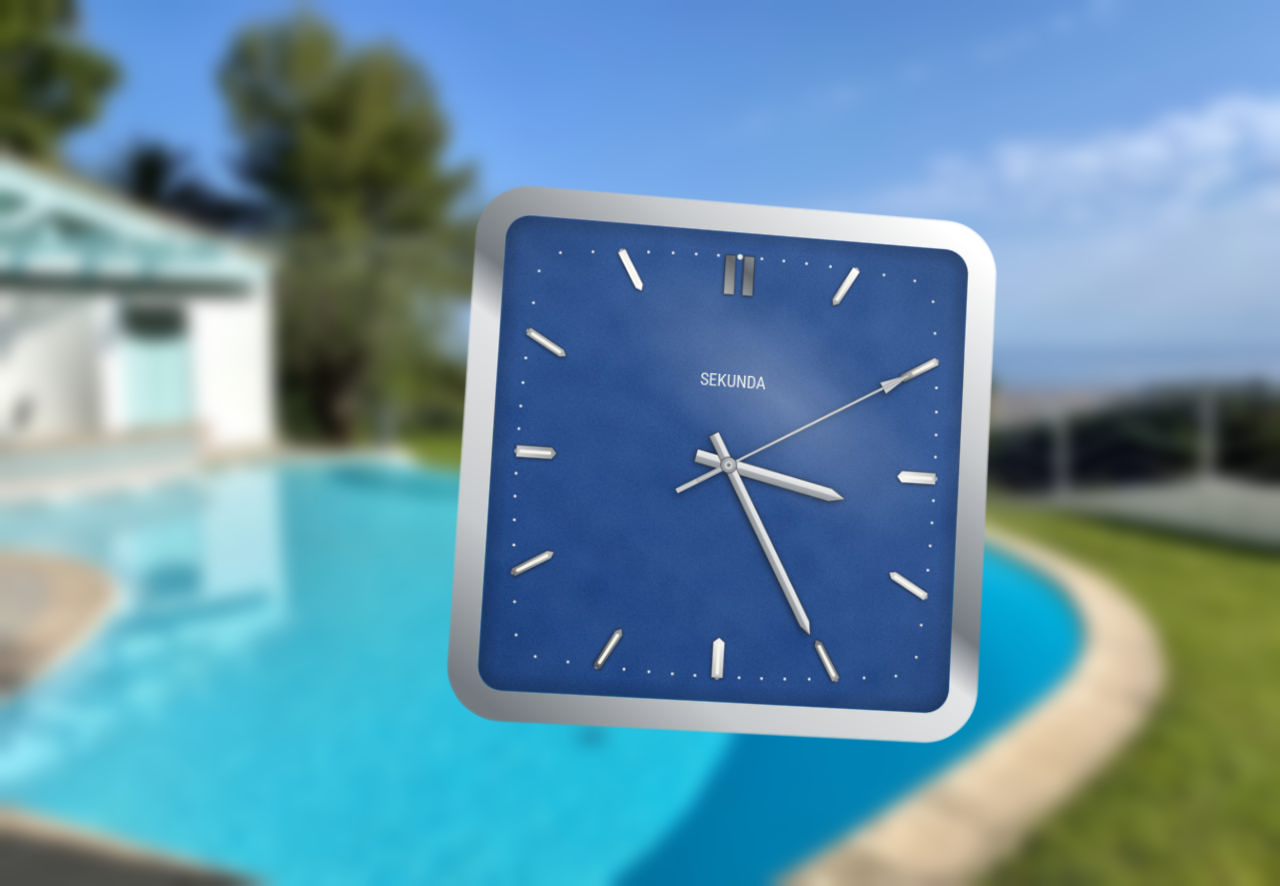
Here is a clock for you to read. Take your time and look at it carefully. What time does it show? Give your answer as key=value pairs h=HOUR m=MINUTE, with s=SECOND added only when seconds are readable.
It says h=3 m=25 s=10
